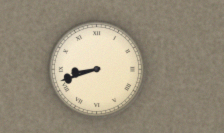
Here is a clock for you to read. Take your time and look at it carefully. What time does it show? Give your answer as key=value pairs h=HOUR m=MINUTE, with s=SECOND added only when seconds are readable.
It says h=8 m=42
